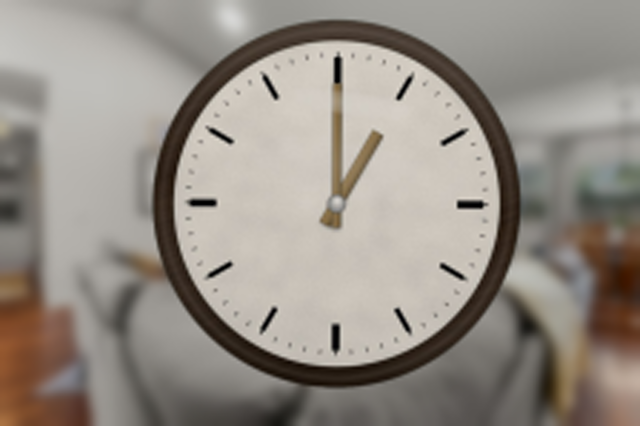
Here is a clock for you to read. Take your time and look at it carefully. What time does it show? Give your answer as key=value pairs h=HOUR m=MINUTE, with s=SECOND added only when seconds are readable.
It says h=1 m=0
